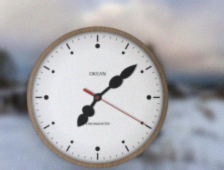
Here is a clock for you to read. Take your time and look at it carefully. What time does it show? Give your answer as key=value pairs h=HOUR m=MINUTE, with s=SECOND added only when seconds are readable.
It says h=7 m=8 s=20
